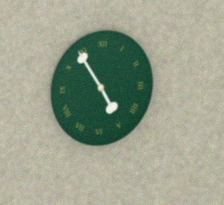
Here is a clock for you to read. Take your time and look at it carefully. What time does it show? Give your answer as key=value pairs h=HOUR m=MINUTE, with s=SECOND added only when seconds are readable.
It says h=4 m=54
